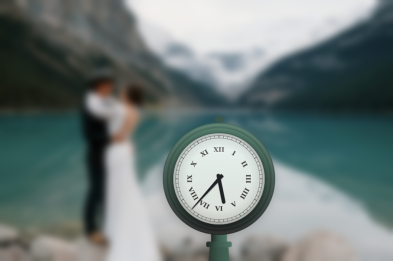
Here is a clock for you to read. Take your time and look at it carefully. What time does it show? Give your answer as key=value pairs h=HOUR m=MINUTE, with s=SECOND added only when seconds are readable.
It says h=5 m=37
